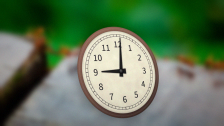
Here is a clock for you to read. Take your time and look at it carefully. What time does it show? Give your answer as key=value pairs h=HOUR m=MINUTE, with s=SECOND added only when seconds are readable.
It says h=9 m=1
